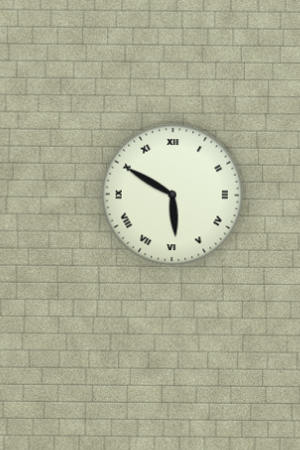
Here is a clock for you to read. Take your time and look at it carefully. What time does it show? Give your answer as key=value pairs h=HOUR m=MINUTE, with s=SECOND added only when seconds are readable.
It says h=5 m=50
